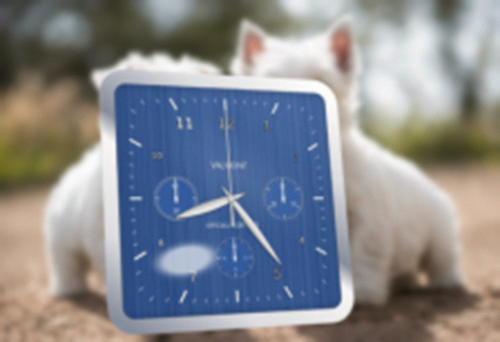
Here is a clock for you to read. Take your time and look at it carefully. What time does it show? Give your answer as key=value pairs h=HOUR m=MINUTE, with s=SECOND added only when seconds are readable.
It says h=8 m=24
